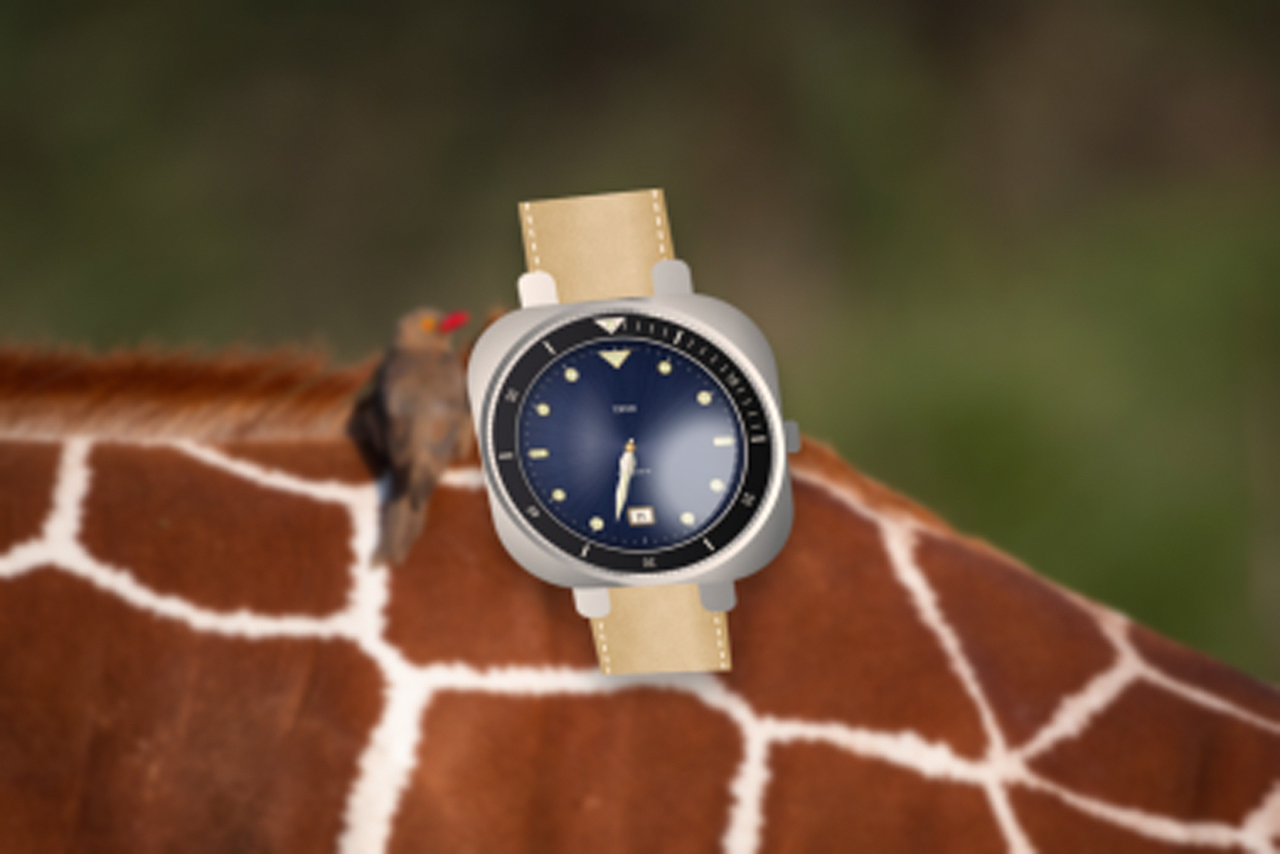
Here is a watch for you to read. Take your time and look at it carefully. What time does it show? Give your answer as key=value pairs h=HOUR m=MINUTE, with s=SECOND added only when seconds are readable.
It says h=6 m=33
